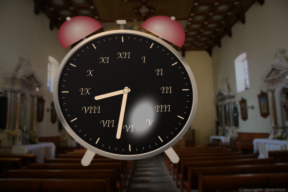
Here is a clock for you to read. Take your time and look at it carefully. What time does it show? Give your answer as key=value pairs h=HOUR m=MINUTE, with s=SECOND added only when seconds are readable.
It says h=8 m=32
